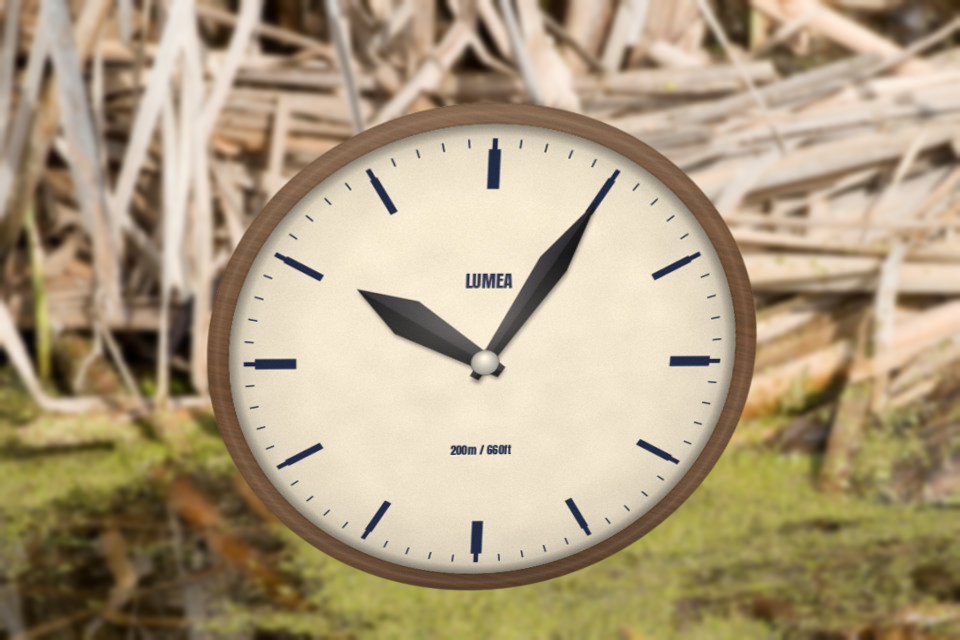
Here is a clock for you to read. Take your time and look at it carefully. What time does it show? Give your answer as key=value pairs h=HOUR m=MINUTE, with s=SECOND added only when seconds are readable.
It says h=10 m=5
